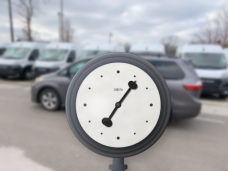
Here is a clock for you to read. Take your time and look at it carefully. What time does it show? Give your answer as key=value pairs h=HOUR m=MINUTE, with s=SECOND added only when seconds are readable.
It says h=7 m=6
